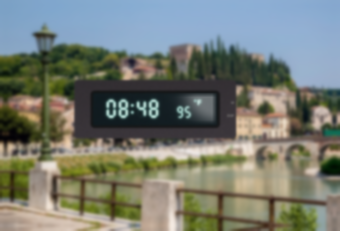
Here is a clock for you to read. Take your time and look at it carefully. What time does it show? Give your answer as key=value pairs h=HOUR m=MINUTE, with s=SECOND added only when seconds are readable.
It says h=8 m=48
